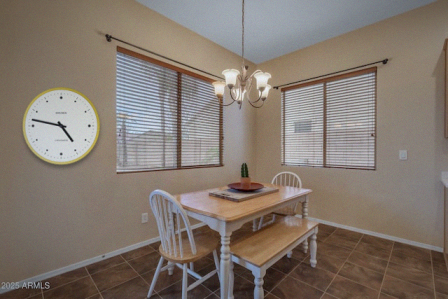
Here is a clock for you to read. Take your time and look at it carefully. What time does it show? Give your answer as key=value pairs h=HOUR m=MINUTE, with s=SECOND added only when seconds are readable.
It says h=4 m=47
